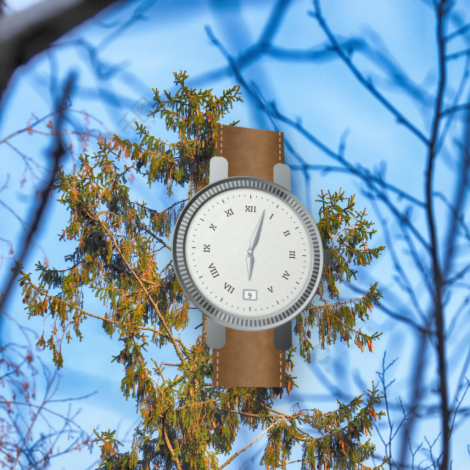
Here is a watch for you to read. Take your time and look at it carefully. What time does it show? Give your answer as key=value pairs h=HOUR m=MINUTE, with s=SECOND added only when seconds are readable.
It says h=6 m=3
